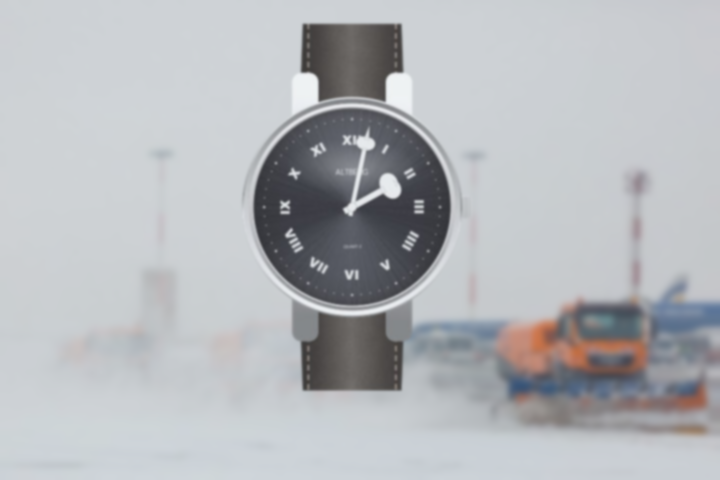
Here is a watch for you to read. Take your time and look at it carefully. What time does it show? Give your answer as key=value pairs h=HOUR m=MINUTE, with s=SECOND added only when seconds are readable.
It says h=2 m=2
